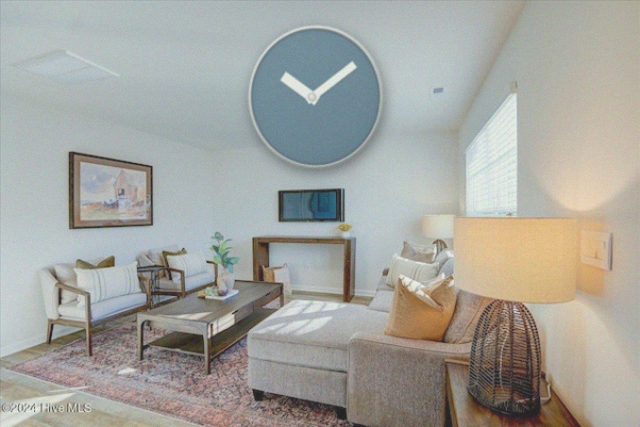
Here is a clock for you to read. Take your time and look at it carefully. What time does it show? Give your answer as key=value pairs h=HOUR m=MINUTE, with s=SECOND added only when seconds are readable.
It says h=10 m=9
